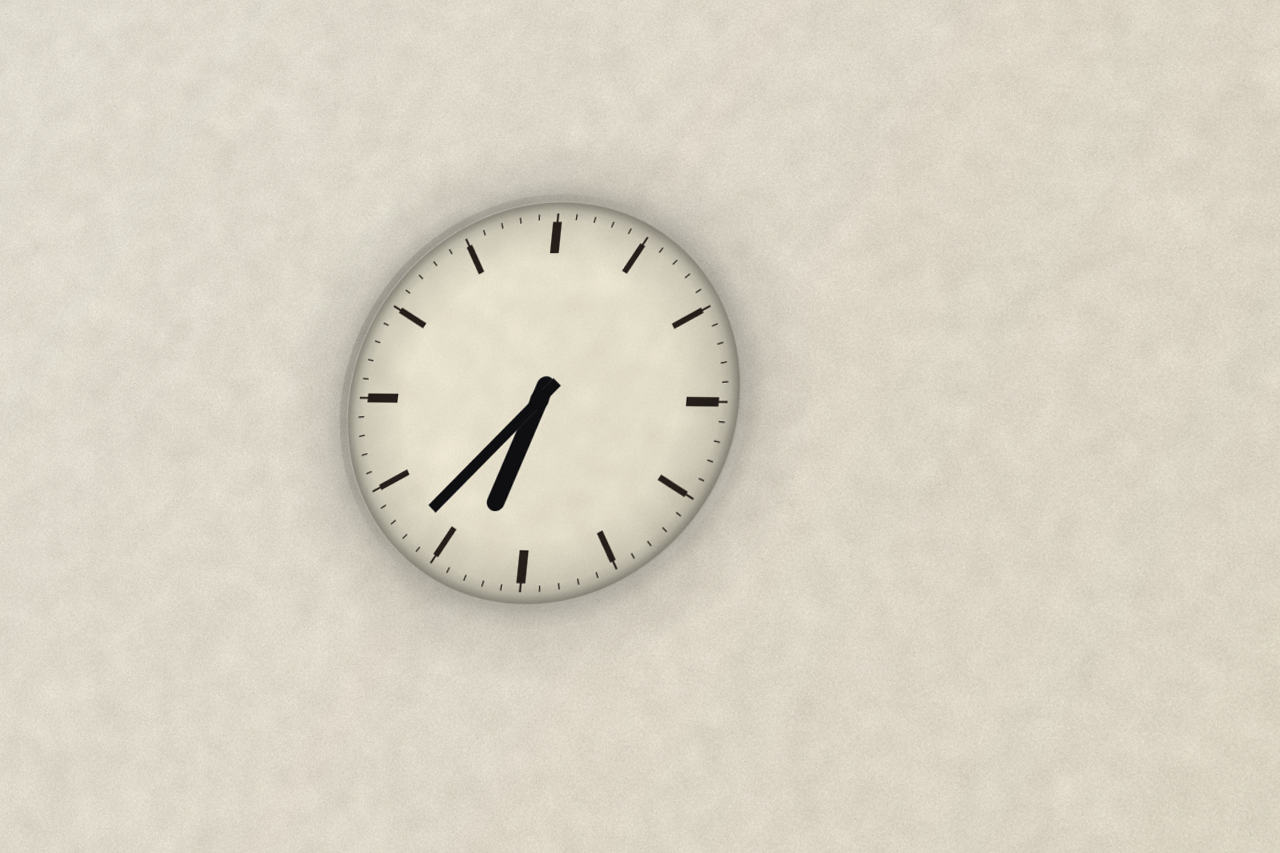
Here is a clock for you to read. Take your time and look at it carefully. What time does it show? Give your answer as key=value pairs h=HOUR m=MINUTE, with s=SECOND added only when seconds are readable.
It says h=6 m=37
